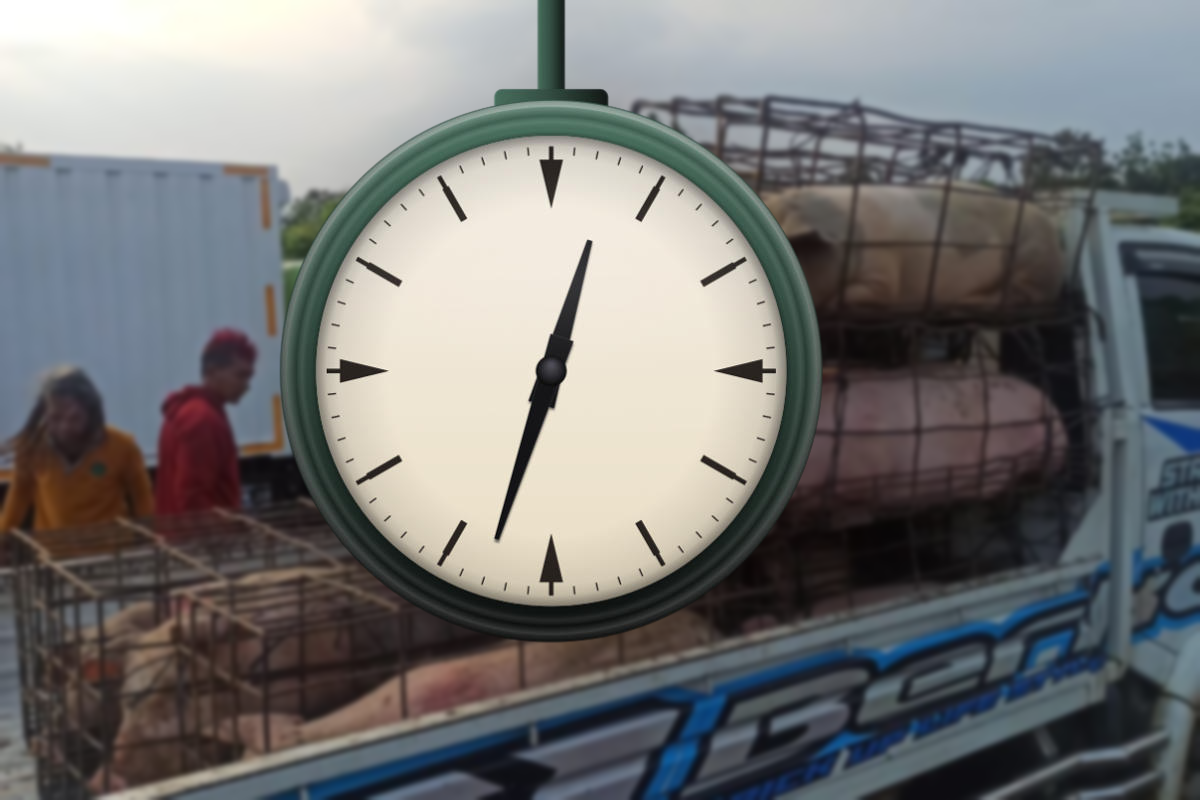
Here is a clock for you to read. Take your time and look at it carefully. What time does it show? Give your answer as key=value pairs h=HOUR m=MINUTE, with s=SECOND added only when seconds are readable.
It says h=12 m=33
